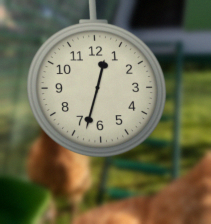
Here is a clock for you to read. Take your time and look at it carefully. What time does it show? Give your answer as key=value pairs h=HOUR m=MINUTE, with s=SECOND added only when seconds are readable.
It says h=12 m=33
